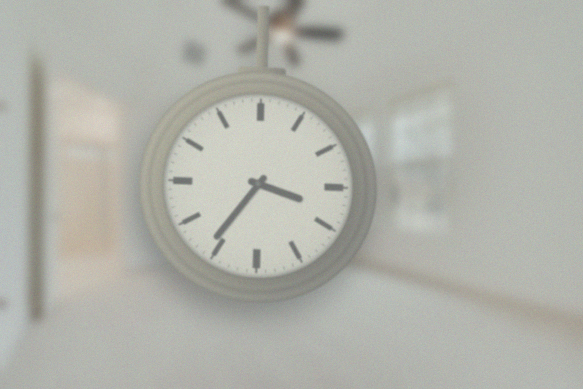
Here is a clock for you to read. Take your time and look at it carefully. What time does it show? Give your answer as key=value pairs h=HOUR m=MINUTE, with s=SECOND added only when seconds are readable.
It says h=3 m=36
